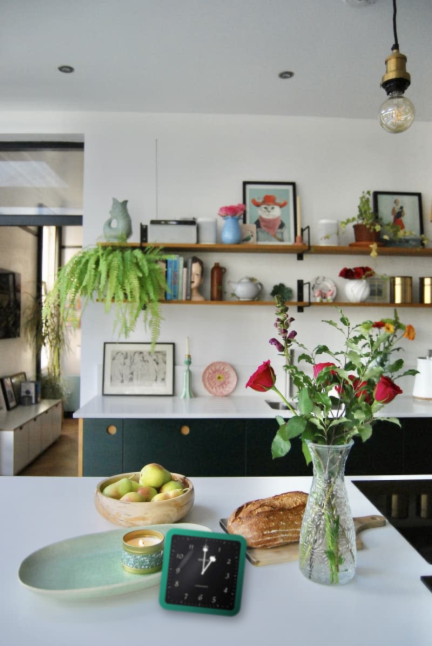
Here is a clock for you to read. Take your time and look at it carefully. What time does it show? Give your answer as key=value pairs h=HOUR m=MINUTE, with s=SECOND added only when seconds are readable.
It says h=1 m=0
